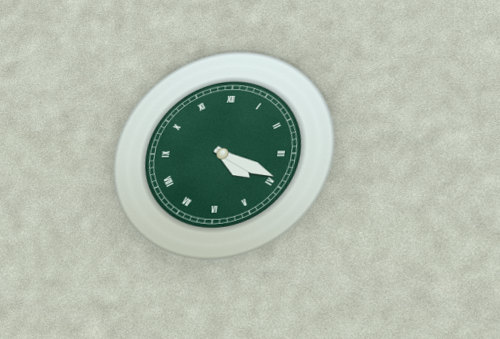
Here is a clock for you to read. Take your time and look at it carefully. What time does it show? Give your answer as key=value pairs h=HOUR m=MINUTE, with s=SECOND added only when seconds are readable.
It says h=4 m=19
